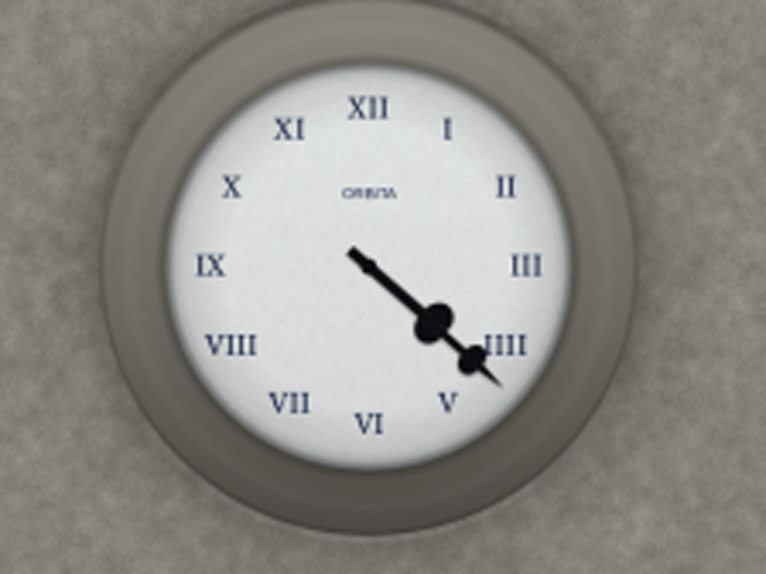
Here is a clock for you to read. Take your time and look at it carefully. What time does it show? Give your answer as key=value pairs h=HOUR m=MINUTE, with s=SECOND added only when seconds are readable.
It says h=4 m=22
